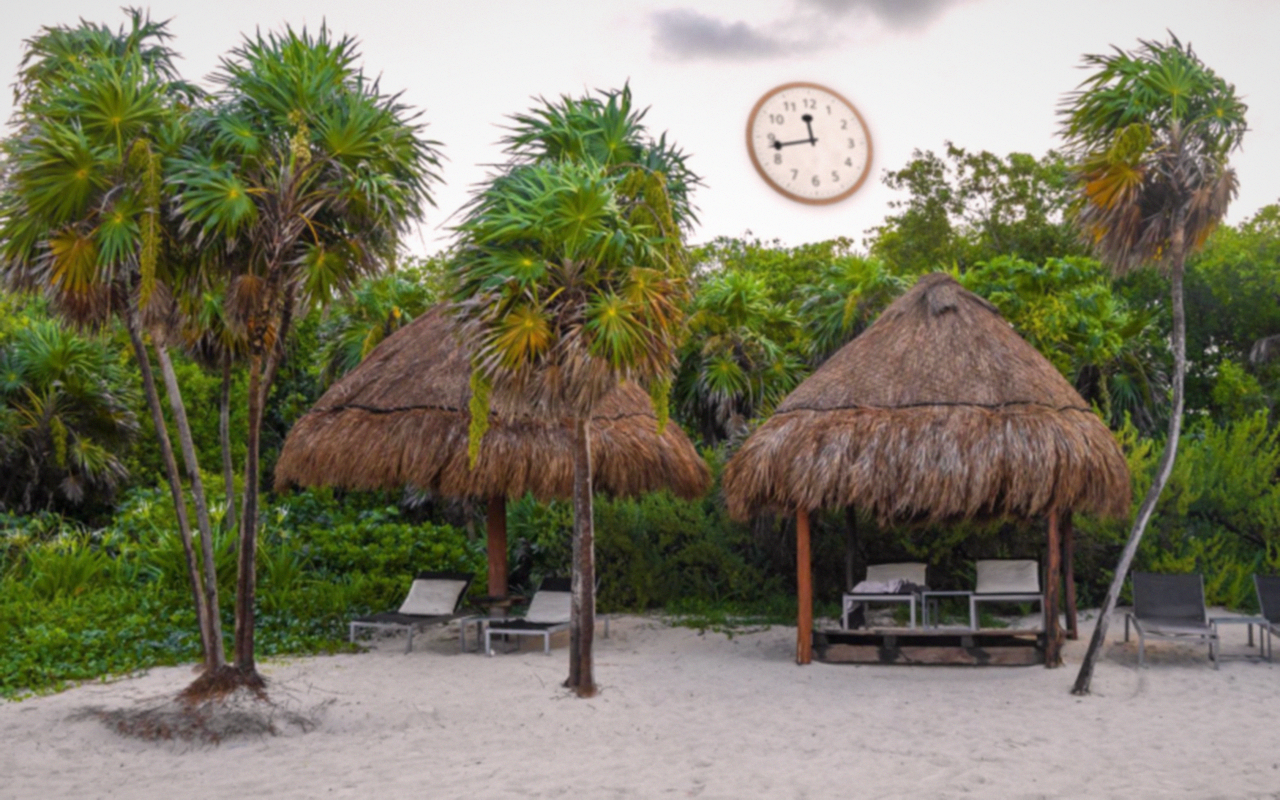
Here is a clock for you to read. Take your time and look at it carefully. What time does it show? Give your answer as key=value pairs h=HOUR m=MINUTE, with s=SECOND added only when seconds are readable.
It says h=11 m=43
